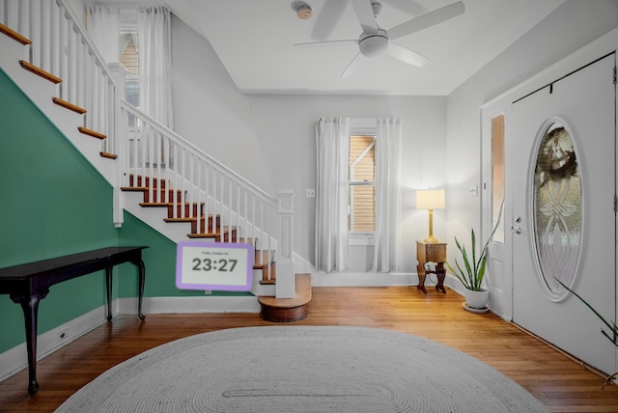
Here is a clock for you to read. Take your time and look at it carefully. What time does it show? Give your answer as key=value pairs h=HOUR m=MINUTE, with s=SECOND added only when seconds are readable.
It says h=23 m=27
